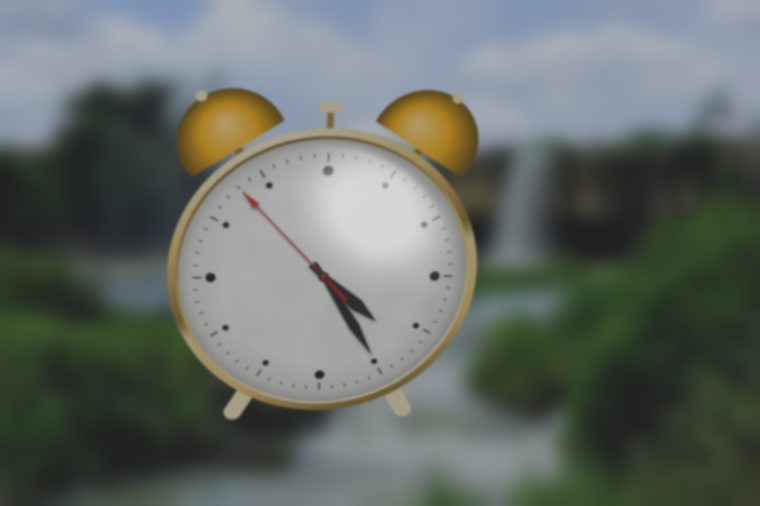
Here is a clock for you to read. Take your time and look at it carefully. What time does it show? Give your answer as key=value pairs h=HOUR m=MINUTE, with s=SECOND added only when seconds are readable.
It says h=4 m=24 s=53
